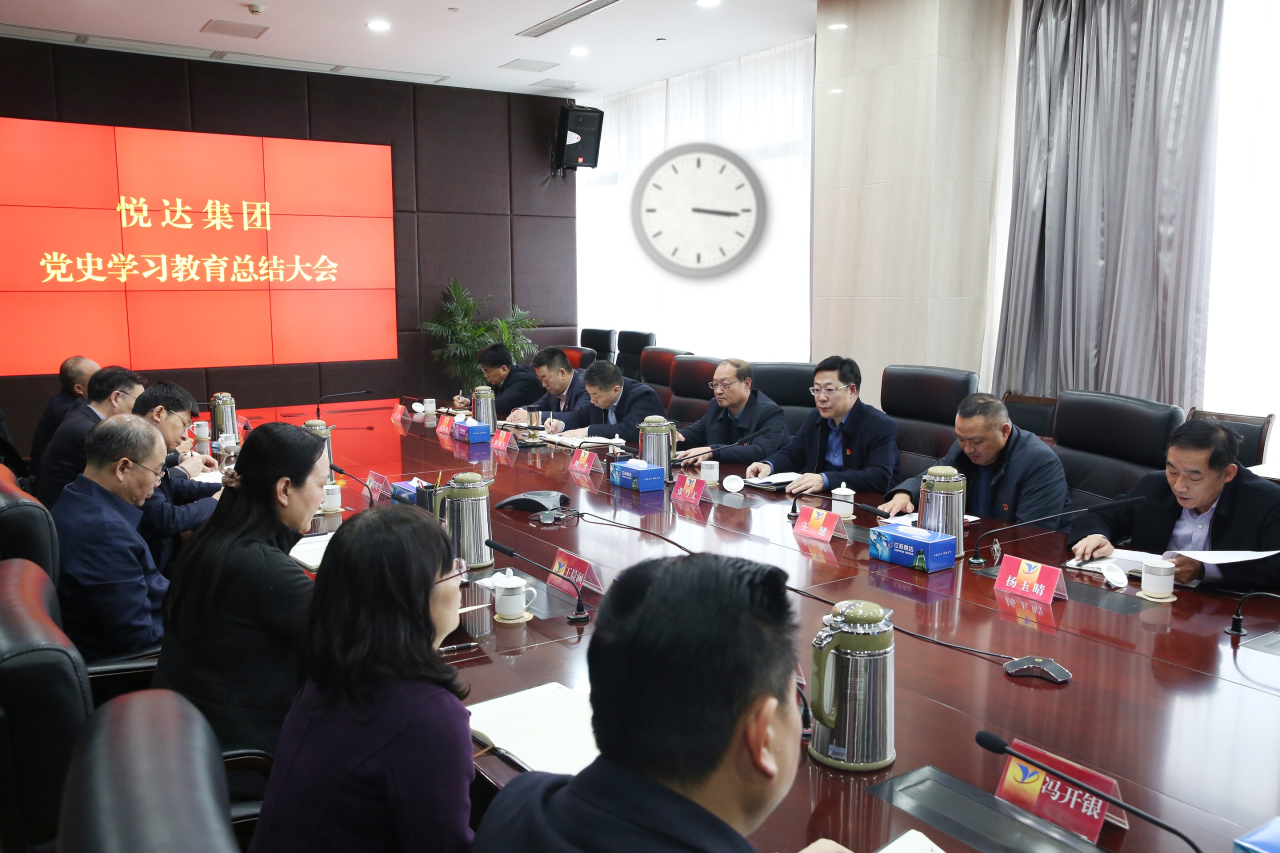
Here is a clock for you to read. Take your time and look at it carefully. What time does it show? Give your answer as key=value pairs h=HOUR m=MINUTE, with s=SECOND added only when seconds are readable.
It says h=3 m=16
